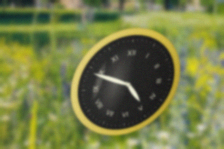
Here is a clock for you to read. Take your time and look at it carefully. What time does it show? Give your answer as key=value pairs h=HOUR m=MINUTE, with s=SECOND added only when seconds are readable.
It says h=4 m=49
